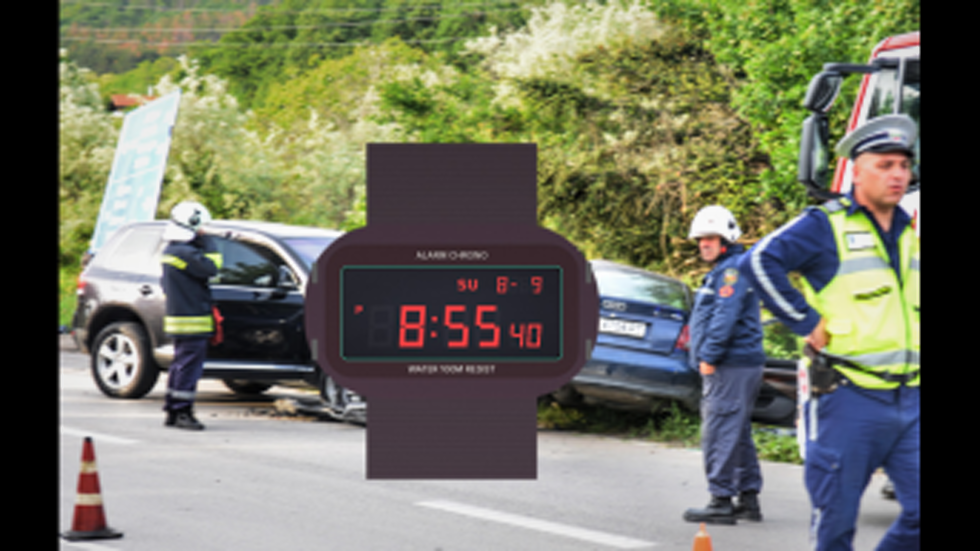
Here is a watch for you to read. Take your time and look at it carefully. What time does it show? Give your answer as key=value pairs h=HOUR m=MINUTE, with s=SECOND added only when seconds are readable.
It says h=8 m=55 s=40
